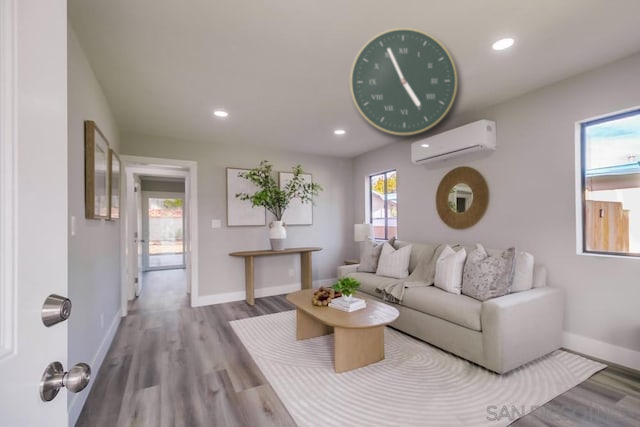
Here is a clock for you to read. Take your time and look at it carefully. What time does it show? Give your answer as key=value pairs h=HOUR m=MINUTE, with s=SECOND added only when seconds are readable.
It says h=4 m=56
